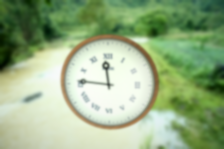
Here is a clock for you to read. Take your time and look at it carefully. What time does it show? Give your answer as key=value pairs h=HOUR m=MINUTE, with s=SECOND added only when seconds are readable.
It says h=11 m=46
